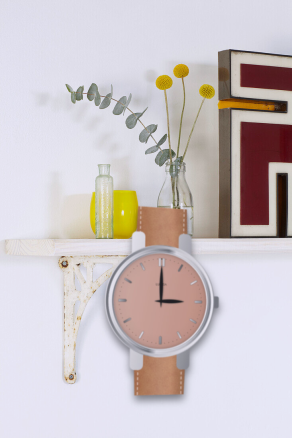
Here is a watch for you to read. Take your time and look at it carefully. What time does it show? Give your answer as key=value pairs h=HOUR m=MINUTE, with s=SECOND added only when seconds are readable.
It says h=3 m=0
